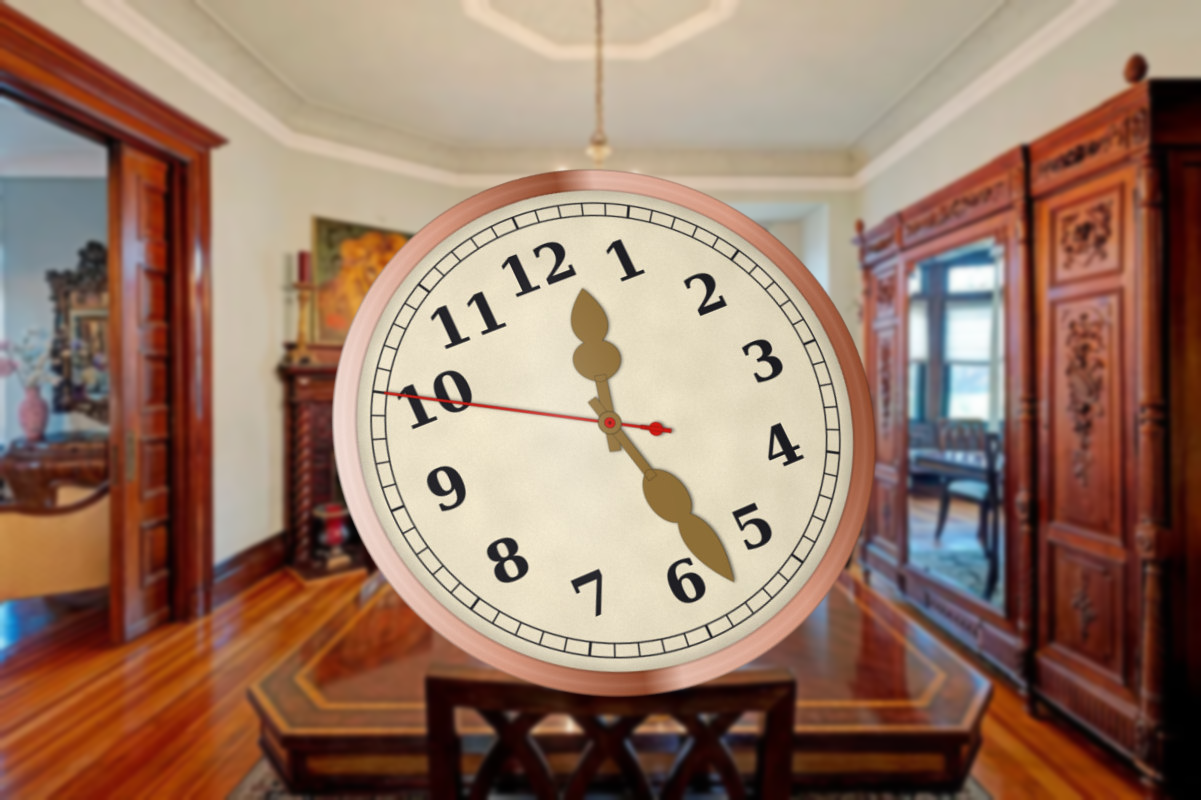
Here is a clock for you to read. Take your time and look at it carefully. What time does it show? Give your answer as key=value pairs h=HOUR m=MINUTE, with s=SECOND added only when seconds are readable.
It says h=12 m=27 s=50
